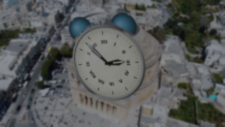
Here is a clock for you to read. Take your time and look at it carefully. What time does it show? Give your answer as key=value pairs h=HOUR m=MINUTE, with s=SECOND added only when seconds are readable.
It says h=2 m=53
